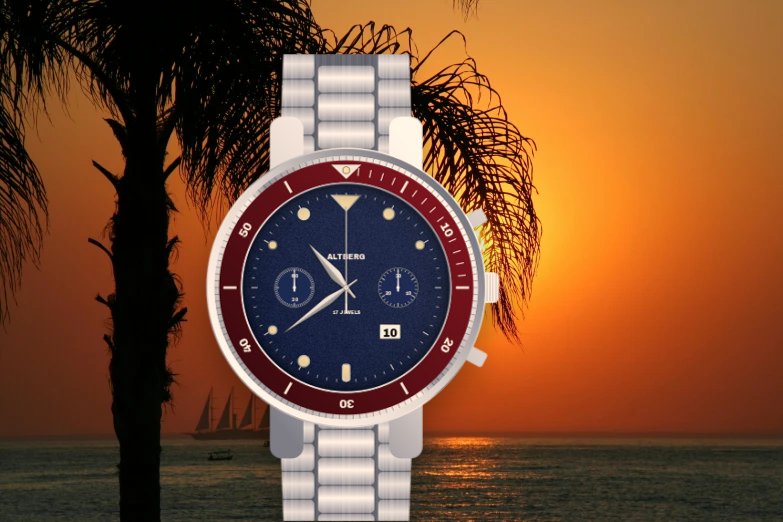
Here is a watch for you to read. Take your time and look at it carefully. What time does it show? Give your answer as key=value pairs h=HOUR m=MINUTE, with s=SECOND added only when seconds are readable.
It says h=10 m=39
